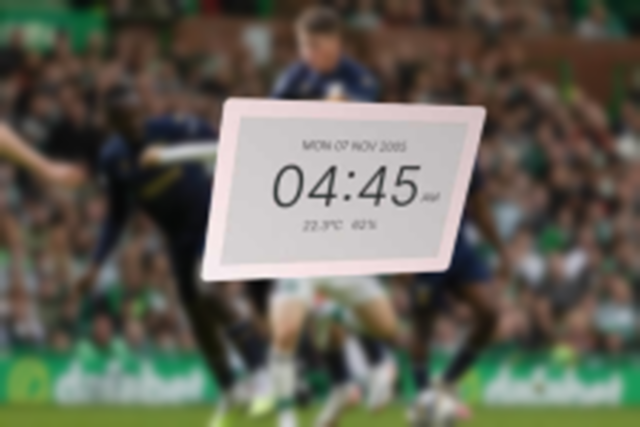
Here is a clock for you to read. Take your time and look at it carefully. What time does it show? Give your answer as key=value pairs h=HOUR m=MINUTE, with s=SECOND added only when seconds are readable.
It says h=4 m=45
